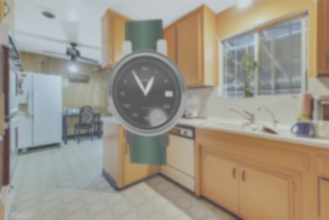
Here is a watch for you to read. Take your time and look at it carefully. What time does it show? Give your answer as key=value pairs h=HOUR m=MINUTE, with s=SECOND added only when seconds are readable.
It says h=12 m=55
